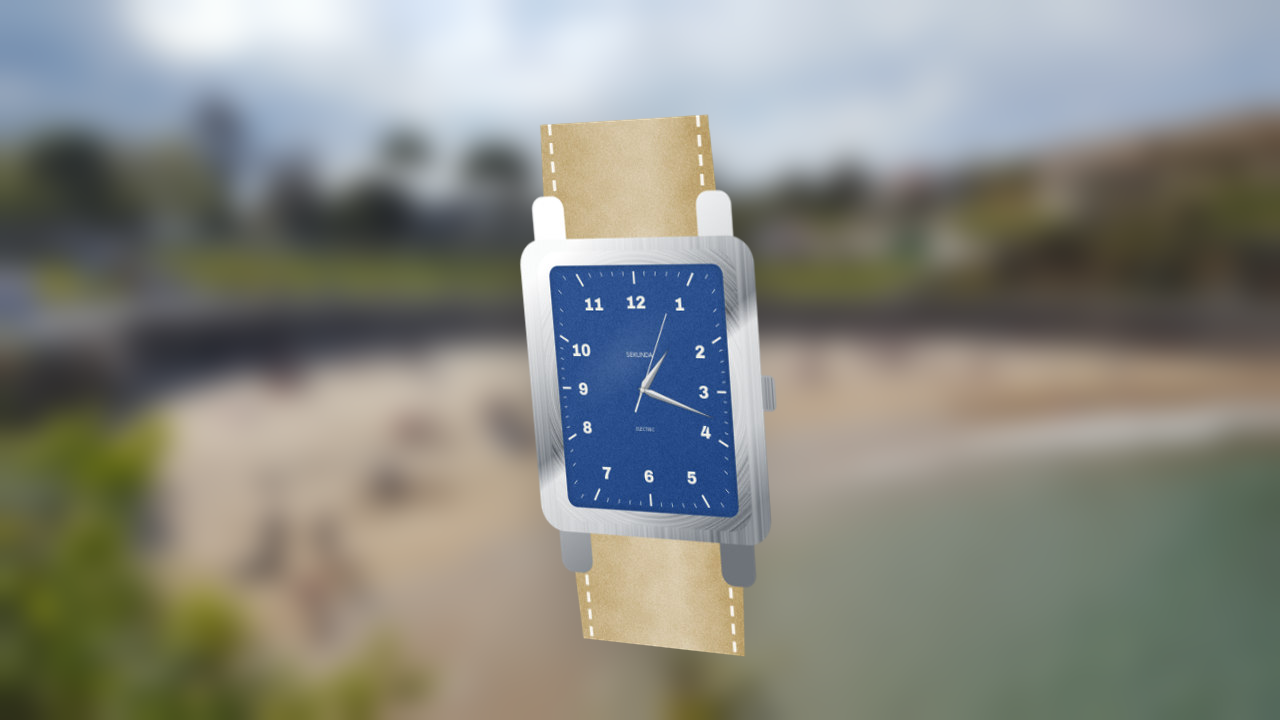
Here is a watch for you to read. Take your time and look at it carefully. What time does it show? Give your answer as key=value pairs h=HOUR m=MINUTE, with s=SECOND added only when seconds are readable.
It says h=1 m=18 s=4
